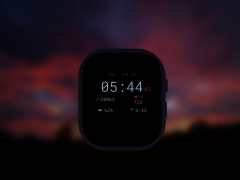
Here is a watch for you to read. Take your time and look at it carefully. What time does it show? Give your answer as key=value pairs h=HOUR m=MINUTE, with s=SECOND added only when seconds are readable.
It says h=5 m=44
